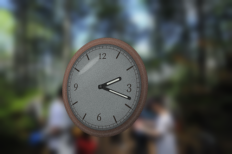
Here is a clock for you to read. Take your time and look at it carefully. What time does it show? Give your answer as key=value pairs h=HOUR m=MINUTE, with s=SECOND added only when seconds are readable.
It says h=2 m=18
